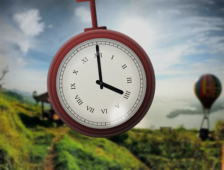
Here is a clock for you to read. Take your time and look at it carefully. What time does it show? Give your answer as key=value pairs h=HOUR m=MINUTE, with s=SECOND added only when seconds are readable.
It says h=4 m=0
